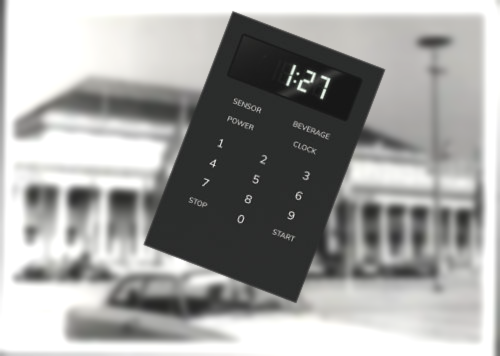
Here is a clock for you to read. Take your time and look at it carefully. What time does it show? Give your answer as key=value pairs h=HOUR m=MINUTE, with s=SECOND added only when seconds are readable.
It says h=1 m=27
